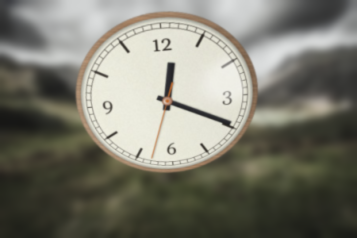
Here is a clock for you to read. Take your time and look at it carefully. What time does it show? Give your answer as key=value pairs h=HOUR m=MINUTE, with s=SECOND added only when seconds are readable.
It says h=12 m=19 s=33
